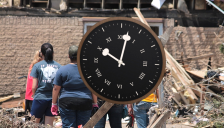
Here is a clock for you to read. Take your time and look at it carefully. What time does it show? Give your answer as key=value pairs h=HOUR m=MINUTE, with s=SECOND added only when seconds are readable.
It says h=10 m=2
